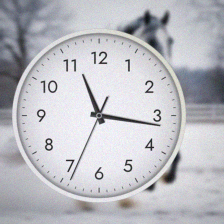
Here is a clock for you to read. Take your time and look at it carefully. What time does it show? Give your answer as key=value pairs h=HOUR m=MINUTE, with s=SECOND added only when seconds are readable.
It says h=11 m=16 s=34
